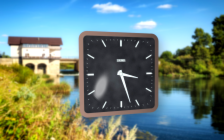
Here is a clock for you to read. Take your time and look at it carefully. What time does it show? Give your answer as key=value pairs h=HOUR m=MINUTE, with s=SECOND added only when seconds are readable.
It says h=3 m=27
